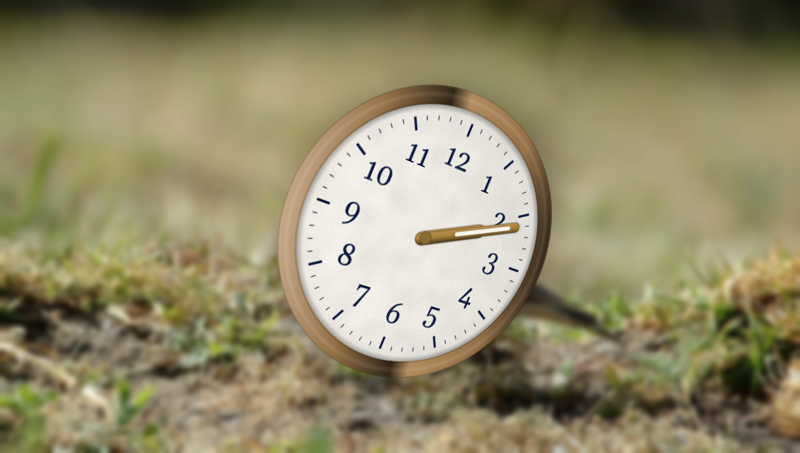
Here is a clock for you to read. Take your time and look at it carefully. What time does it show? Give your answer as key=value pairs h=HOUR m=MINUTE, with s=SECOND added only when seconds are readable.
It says h=2 m=11
